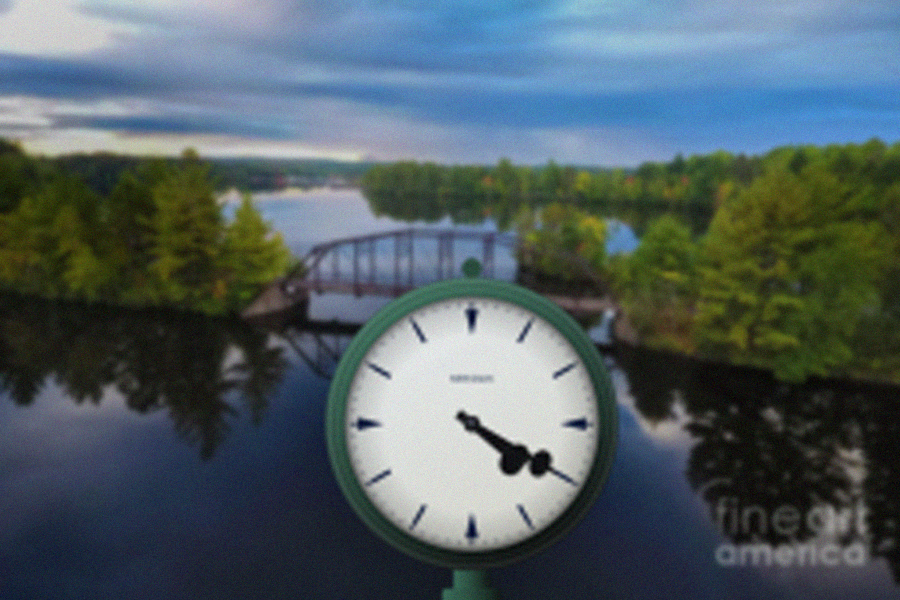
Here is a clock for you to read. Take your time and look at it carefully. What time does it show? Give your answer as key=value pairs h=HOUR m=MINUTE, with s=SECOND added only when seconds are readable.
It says h=4 m=20
